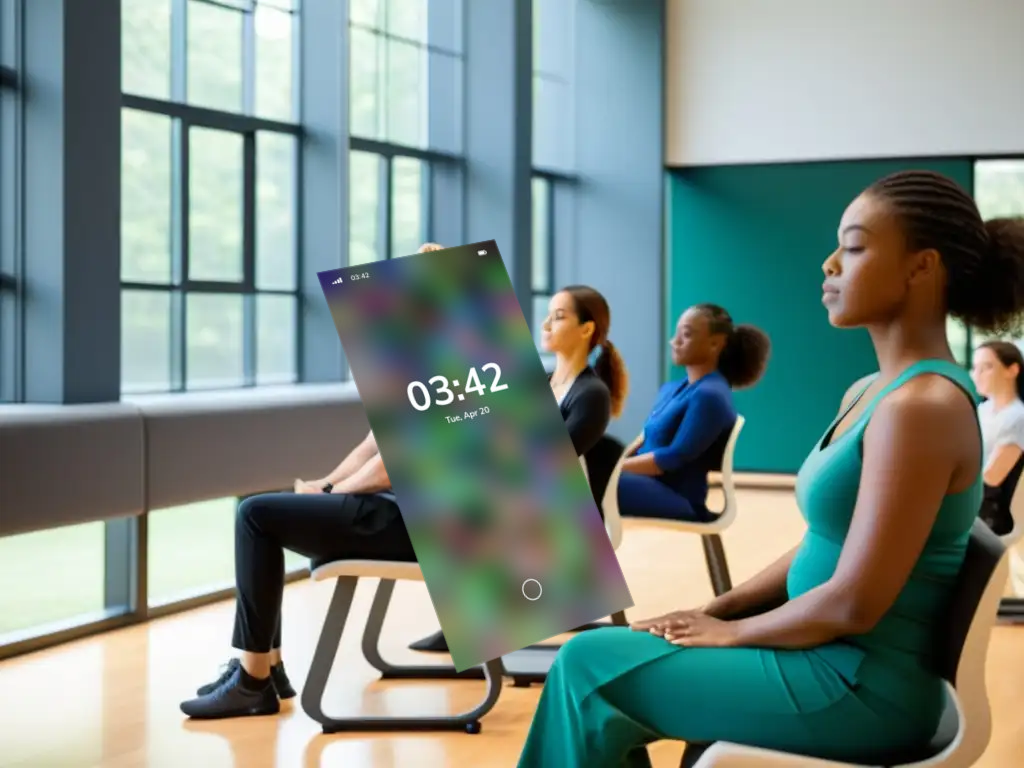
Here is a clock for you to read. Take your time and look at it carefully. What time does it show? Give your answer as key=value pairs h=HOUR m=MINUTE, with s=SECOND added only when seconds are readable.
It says h=3 m=42
